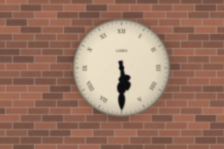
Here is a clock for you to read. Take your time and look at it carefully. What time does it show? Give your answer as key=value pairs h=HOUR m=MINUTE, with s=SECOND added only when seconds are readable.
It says h=5 m=30
